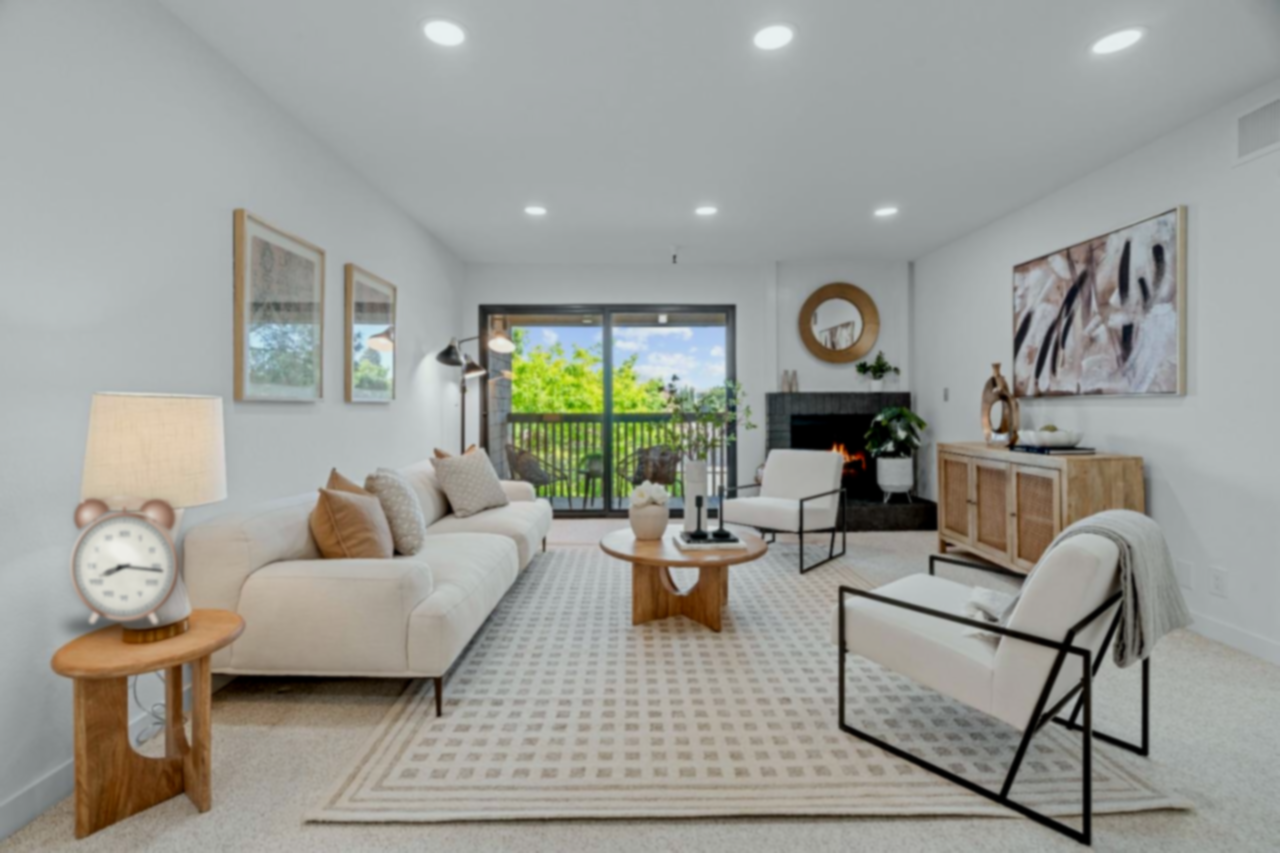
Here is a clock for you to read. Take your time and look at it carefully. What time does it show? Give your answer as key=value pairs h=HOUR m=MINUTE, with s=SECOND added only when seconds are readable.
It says h=8 m=16
